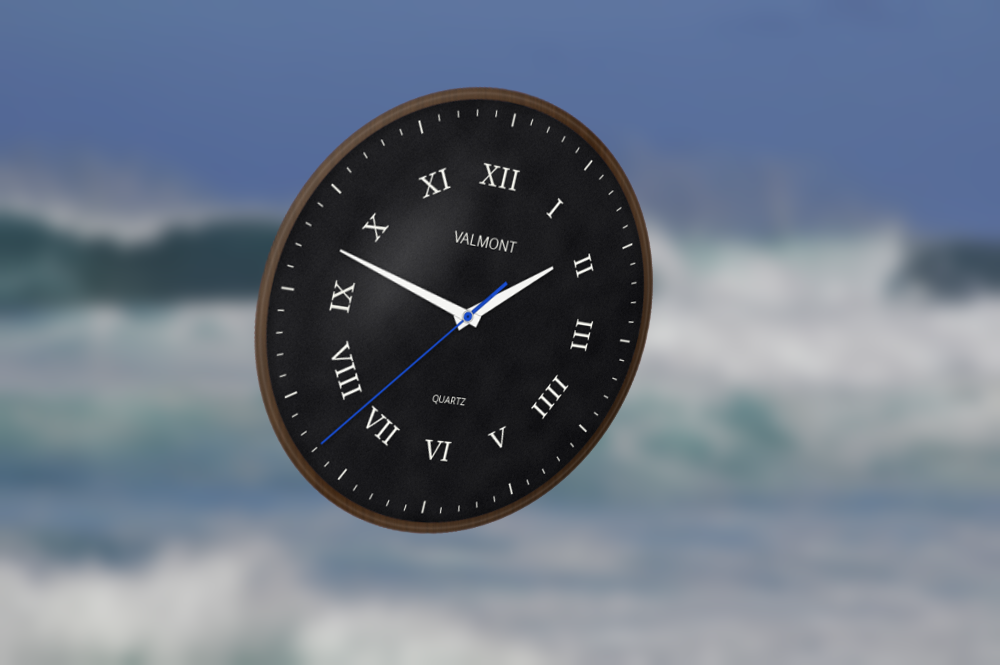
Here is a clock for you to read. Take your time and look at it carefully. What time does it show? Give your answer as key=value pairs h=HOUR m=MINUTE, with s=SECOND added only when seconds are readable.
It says h=1 m=47 s=37
